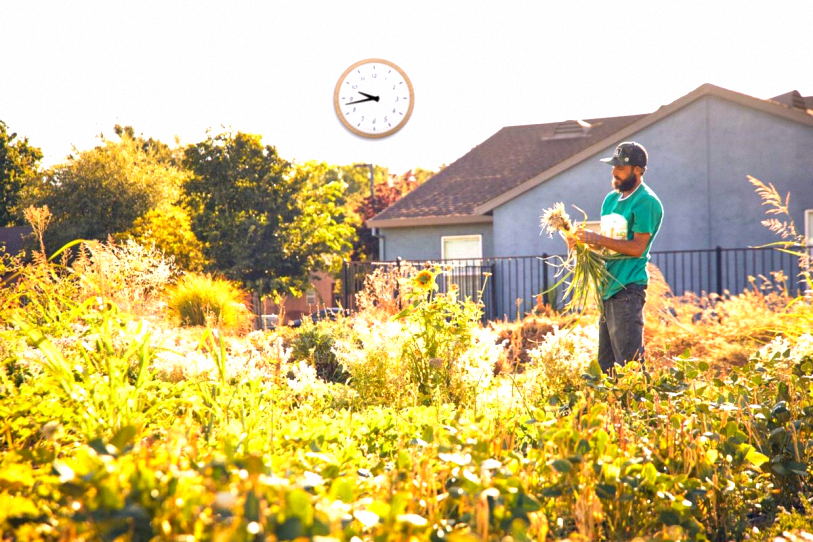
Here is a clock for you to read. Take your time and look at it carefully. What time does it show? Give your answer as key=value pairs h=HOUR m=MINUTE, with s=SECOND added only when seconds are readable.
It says h=9 m=43
